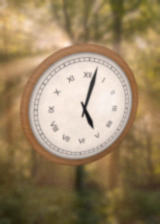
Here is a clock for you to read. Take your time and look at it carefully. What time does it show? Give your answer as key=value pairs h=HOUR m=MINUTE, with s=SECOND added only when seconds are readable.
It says h=5 m=2
